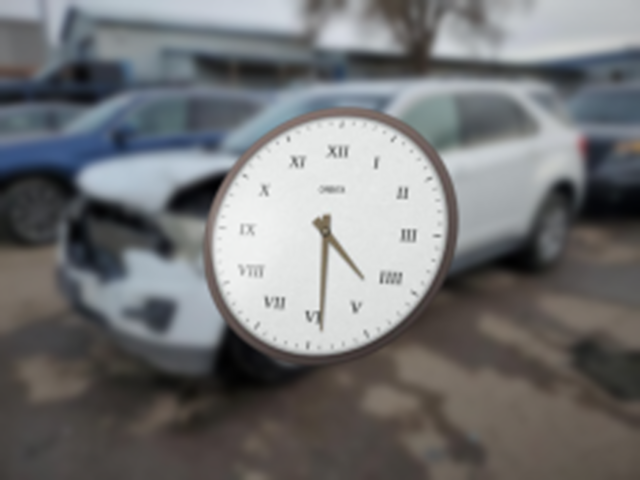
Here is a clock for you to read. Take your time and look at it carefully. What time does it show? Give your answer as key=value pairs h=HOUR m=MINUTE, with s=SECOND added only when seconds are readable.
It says h=4 m=29
